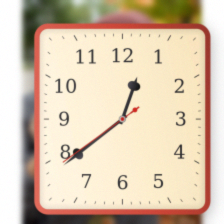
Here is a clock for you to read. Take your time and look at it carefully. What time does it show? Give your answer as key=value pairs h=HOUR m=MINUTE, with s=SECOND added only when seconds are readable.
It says h=12 m=38 s=39
